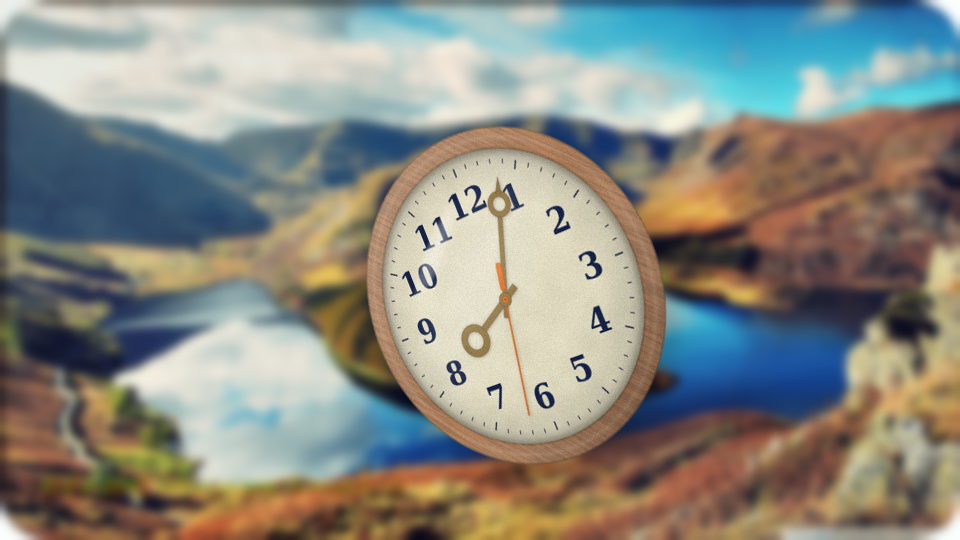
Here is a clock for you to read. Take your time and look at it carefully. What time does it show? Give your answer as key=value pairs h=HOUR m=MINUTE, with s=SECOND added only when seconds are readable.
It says h=8 m=3 s=32
